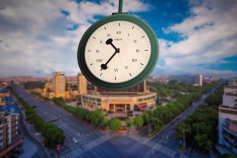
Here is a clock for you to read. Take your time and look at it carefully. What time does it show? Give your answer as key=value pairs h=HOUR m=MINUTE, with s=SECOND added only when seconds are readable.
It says h=10 m=36
